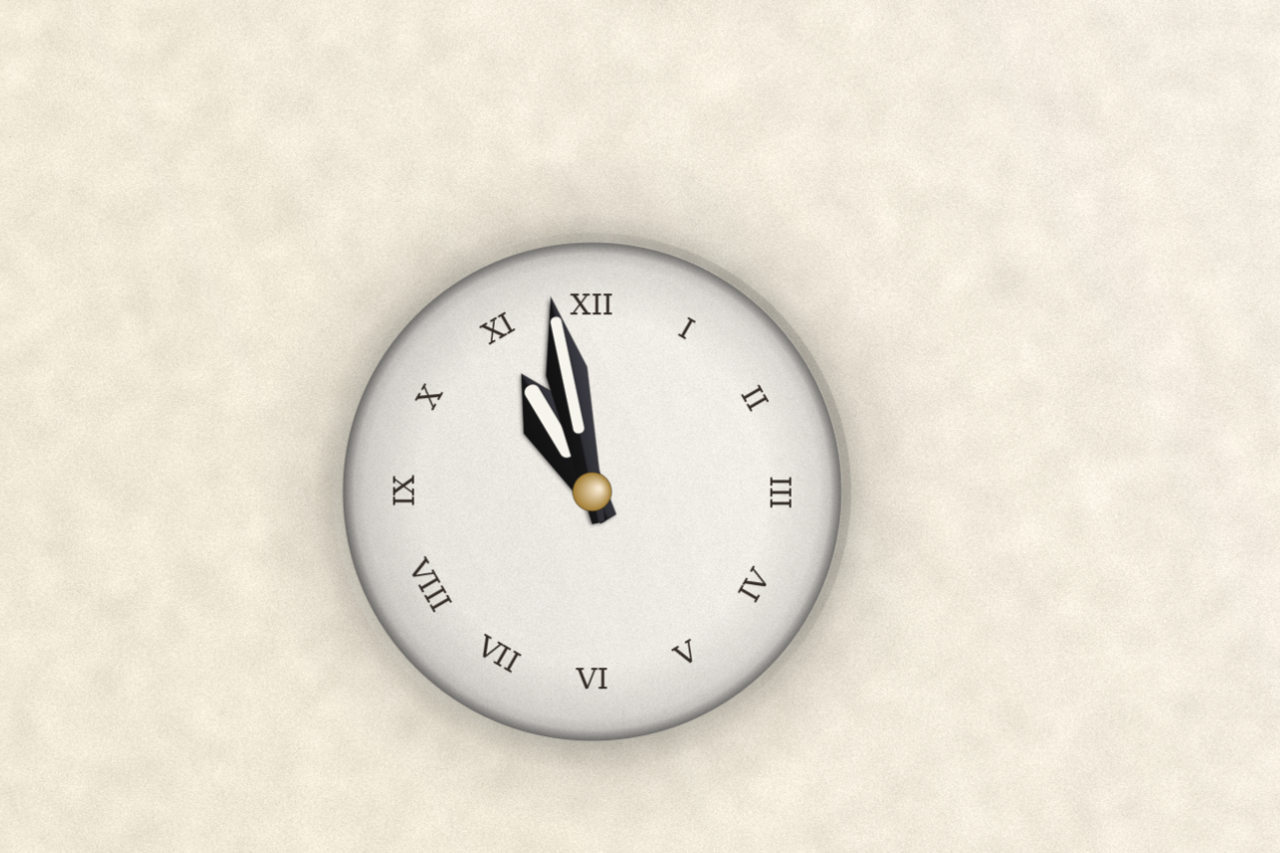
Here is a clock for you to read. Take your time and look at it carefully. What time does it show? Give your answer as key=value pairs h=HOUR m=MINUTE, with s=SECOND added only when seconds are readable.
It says h=10 m=58
